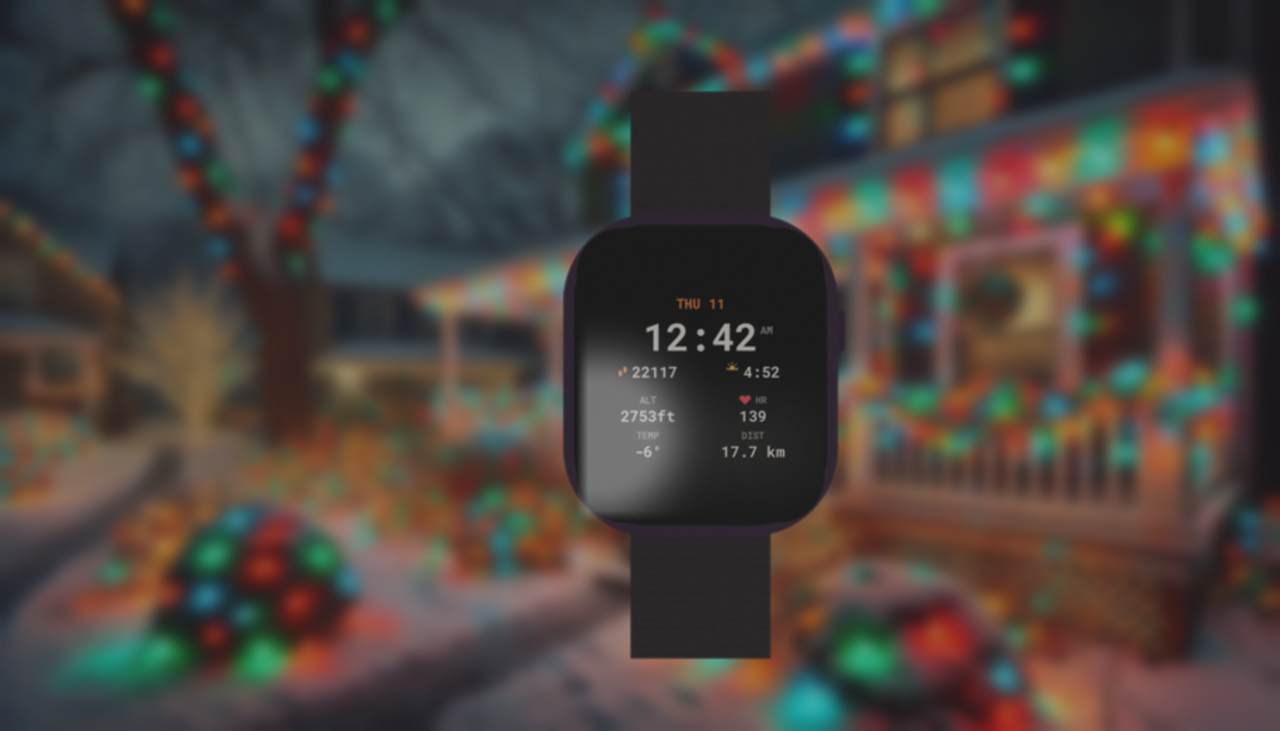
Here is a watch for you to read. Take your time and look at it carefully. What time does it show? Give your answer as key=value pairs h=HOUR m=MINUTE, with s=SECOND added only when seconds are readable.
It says h=12 m=42
